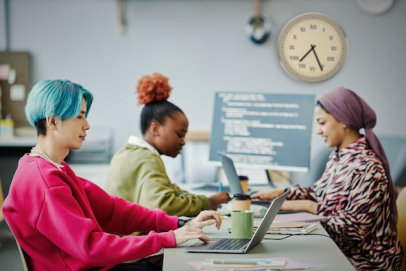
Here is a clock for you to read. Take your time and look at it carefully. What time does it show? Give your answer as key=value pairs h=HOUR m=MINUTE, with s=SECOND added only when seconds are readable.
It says h=7 m=26
